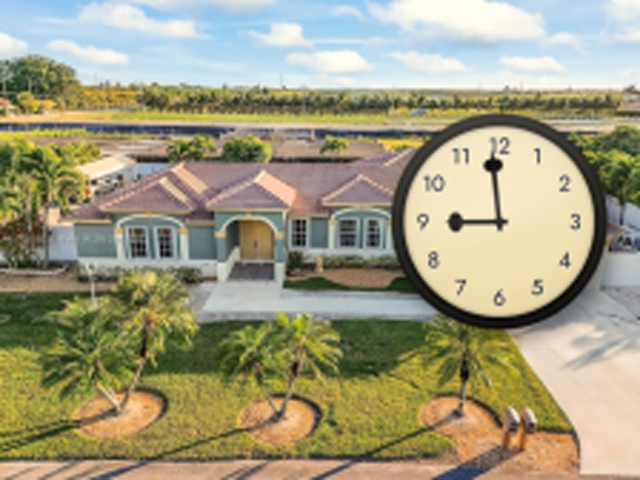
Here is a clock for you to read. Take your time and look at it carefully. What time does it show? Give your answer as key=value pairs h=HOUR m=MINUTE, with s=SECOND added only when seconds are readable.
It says h=8 m=59
